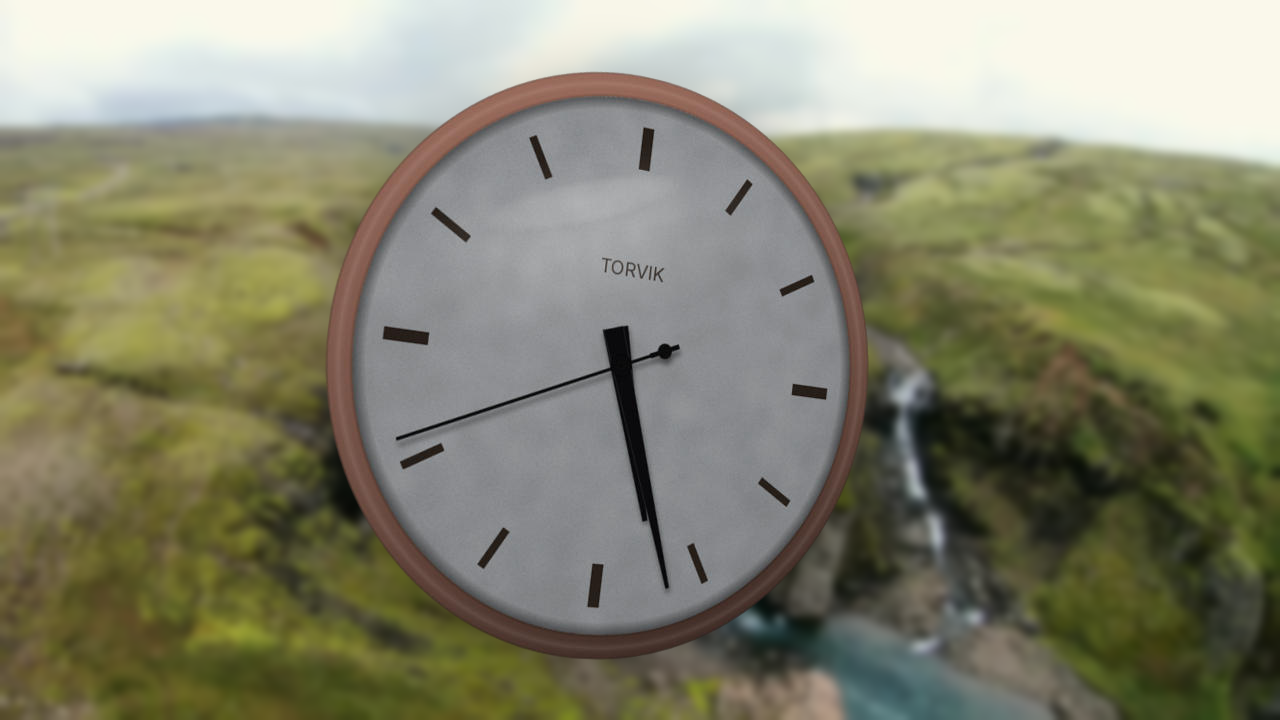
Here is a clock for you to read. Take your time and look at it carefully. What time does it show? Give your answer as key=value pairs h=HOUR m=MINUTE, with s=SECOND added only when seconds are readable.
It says h=5 m=26 s=41
